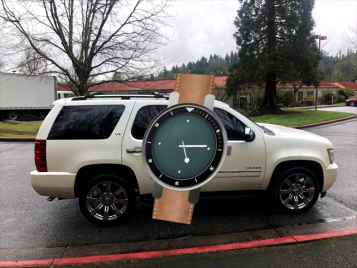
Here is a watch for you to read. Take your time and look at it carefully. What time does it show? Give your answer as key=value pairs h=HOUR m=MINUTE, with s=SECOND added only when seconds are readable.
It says h=5 m=14
